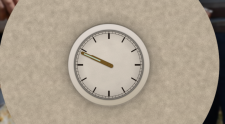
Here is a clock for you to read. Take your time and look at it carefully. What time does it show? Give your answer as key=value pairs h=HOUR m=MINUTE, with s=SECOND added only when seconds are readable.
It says h=9 m=49
